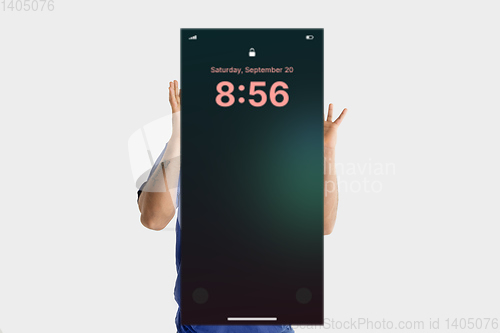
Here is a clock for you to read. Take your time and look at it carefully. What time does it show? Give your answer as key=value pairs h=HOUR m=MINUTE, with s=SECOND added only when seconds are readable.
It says h=8 m=56
